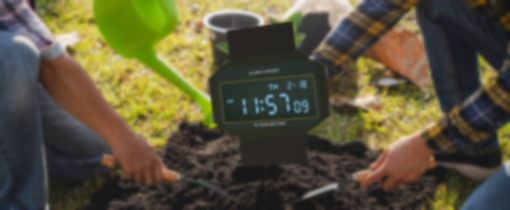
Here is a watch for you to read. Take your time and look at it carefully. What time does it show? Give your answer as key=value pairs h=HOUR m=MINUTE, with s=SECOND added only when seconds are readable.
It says h=11 m=57
